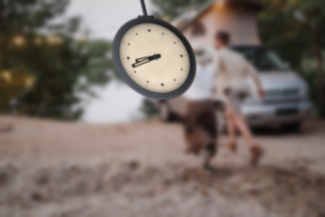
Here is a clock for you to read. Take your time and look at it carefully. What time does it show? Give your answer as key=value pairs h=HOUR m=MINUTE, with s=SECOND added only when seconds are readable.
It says h=8 m=42
